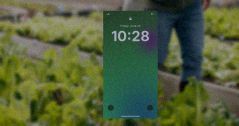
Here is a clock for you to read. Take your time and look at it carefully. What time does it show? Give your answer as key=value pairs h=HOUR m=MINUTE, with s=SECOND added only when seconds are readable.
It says h=10 m=28
